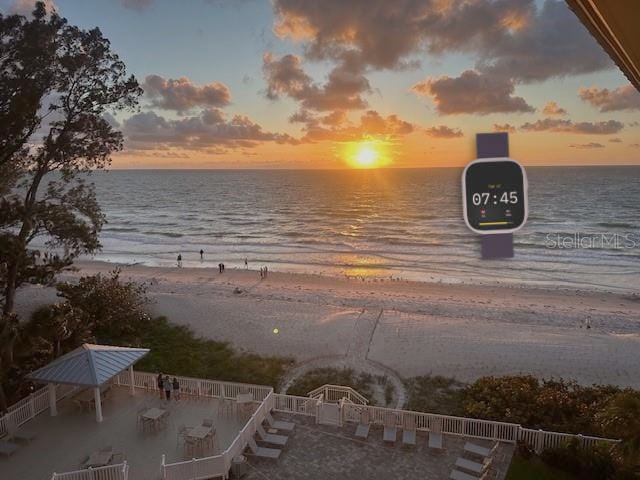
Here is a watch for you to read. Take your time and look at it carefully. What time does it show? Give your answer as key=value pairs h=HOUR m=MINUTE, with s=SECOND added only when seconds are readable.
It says h=7 m=45
